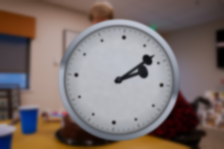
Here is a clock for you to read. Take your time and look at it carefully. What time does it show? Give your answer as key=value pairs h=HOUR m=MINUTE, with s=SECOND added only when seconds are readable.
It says h=2 m=8
